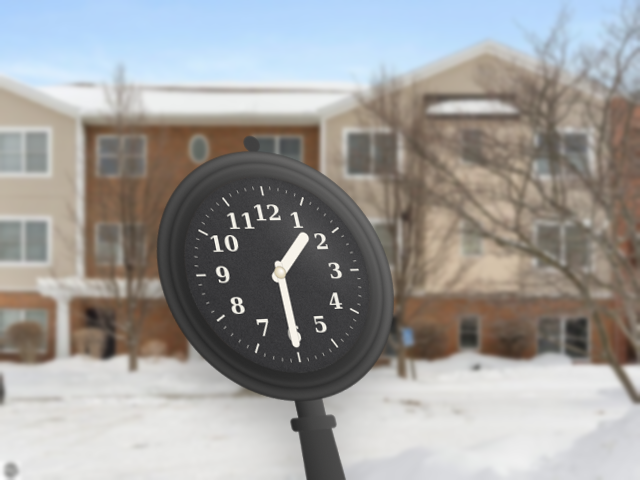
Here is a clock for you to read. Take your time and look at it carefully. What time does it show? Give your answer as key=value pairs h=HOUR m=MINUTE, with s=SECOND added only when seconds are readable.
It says h=1 m=30
